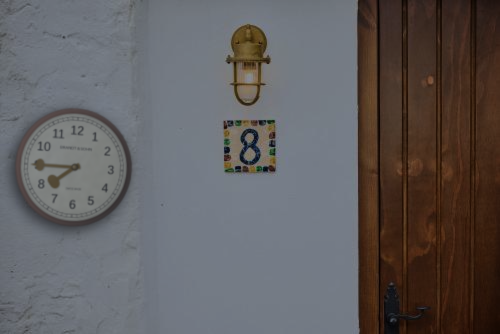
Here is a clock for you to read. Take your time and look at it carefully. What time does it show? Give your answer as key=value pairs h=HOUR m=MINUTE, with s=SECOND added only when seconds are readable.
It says h=7 m=45
